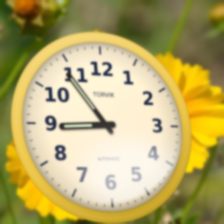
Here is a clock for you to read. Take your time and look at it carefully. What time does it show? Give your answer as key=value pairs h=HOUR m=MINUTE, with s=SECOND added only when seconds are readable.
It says h=8 m=54
